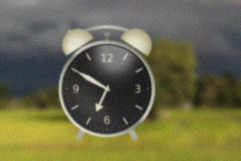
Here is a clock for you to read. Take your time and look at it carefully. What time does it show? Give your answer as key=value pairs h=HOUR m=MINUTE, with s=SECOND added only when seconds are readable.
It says h=6 m=50
